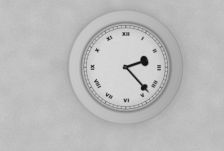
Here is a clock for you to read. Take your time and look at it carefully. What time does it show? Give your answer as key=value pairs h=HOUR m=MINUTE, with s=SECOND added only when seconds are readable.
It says h=2 m=23
